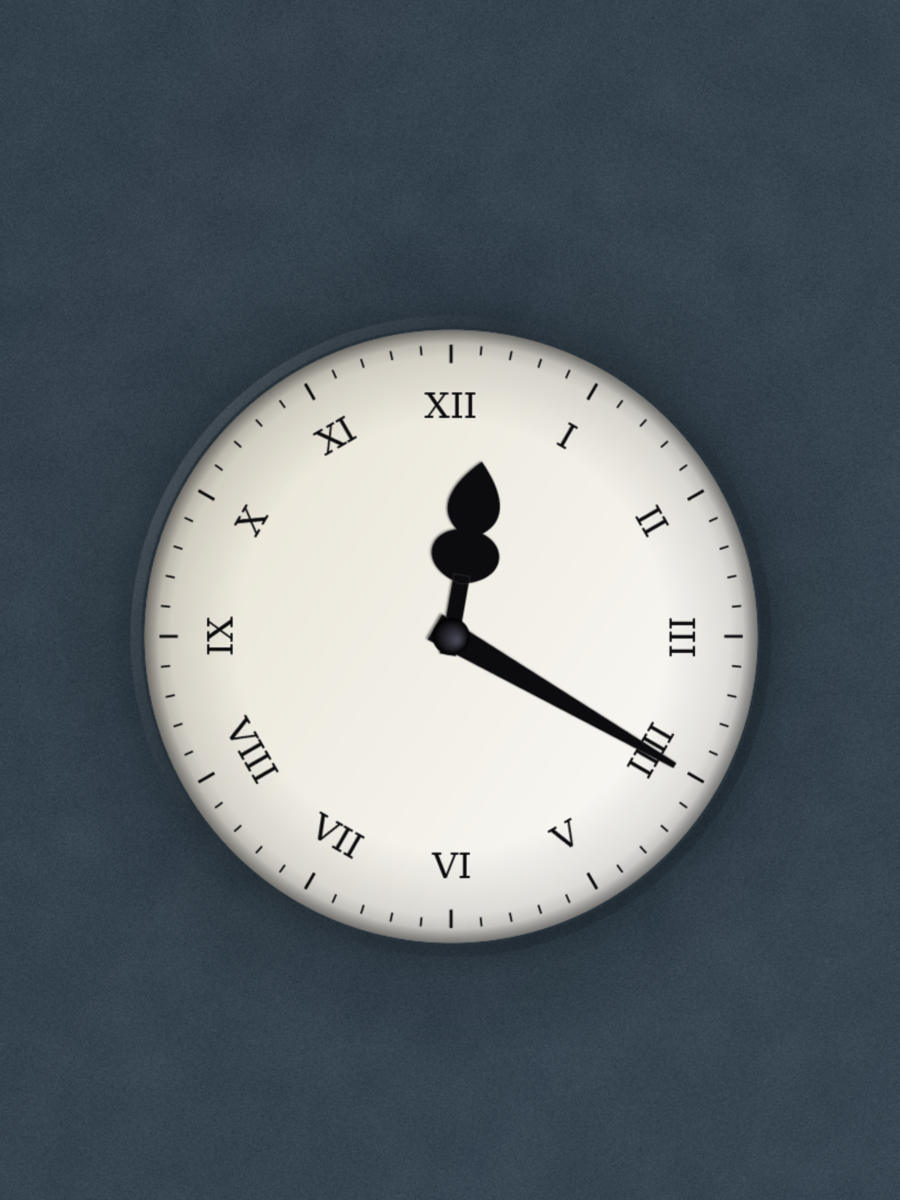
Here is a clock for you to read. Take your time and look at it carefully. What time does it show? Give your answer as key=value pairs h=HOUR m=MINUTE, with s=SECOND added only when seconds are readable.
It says h=12 m=20
